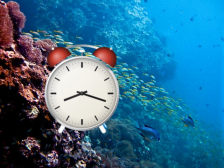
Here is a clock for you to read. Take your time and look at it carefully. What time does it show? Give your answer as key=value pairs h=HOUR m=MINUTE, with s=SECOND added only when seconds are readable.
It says h=8 m=18
